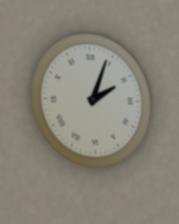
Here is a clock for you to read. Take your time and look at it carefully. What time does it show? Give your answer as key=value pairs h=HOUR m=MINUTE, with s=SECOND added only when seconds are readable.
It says h=2 m=4
